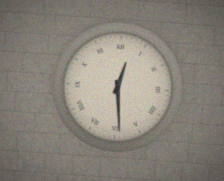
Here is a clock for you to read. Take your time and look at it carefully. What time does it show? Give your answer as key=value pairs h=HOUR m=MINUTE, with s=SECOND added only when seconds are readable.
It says h=12 m=29
